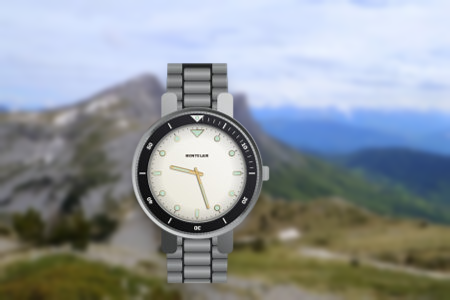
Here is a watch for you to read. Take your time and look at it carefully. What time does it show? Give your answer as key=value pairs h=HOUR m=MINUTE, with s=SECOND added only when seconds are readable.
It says h=9 m=27
